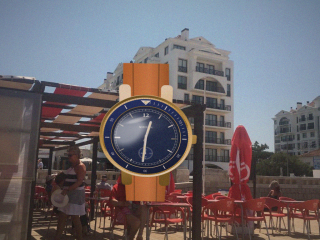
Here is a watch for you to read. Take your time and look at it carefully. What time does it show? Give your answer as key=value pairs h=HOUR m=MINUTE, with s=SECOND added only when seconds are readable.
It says h=12 m=31
